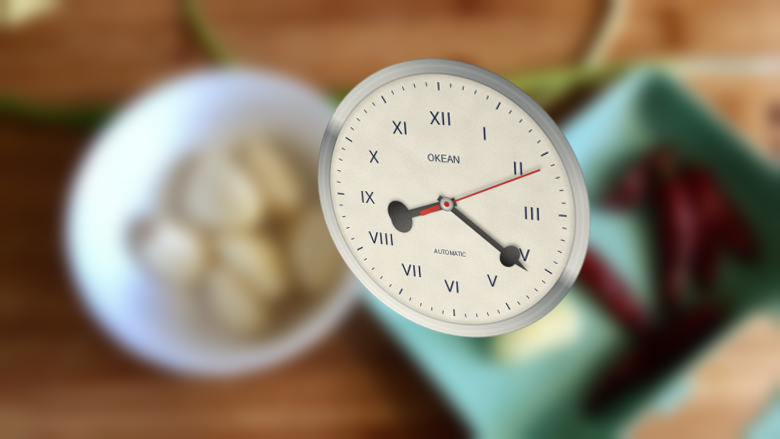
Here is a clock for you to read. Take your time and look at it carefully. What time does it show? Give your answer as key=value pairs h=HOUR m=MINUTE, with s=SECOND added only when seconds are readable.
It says h=8 m=21 s=11
